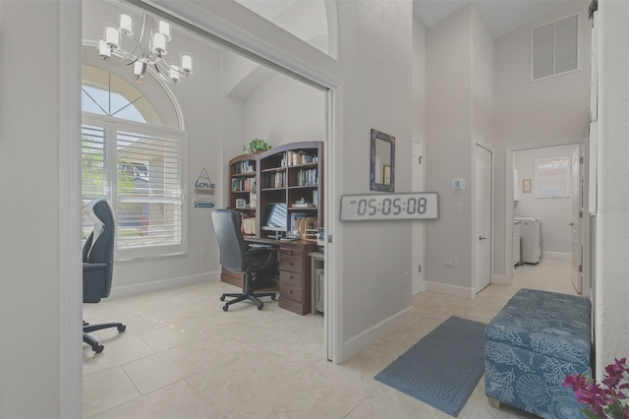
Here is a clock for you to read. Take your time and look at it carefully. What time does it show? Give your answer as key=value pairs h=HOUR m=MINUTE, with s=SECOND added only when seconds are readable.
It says h=5 m=5 s=8
